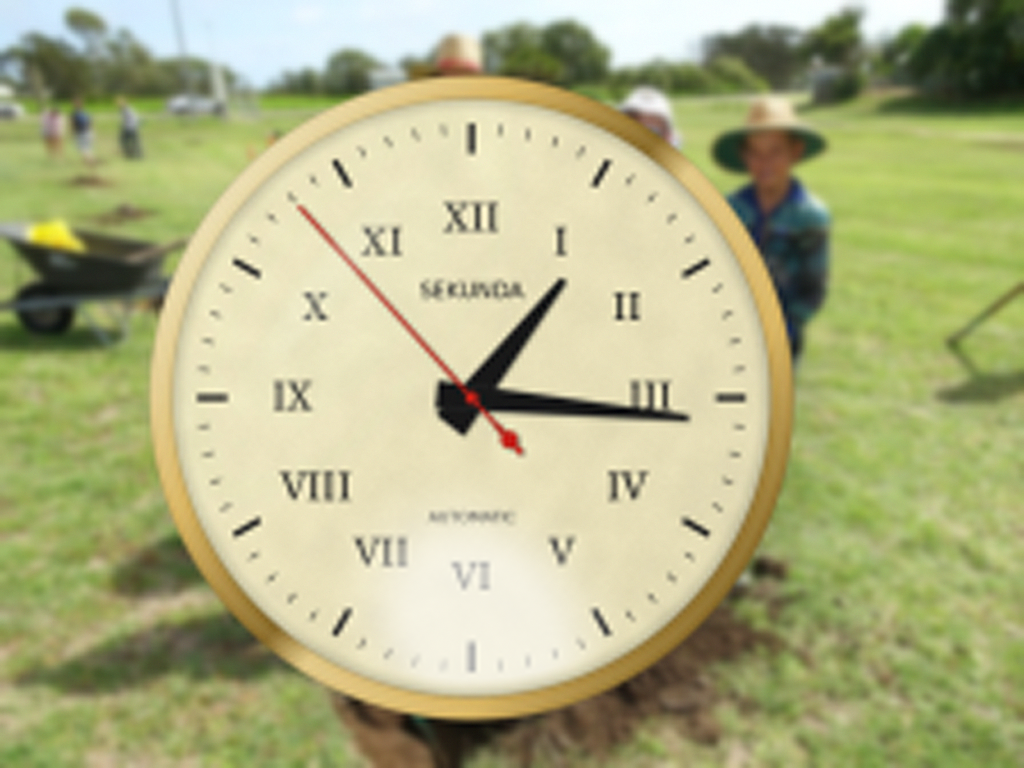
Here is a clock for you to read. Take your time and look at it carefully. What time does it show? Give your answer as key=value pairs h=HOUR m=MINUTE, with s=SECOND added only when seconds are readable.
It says h=1 m=15 s=53
